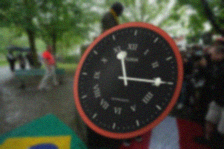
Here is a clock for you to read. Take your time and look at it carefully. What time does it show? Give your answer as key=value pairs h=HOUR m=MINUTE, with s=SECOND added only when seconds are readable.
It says h=11 m=15
